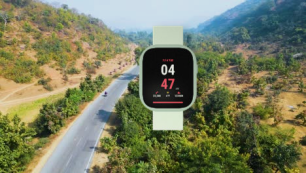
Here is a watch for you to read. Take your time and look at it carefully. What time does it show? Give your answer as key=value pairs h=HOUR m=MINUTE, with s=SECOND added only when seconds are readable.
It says h=4 m=47
